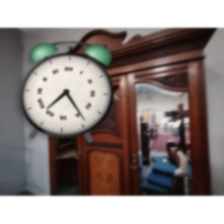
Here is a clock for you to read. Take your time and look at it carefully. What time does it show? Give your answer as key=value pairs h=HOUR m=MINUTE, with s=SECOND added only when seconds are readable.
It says h=7 m=24
